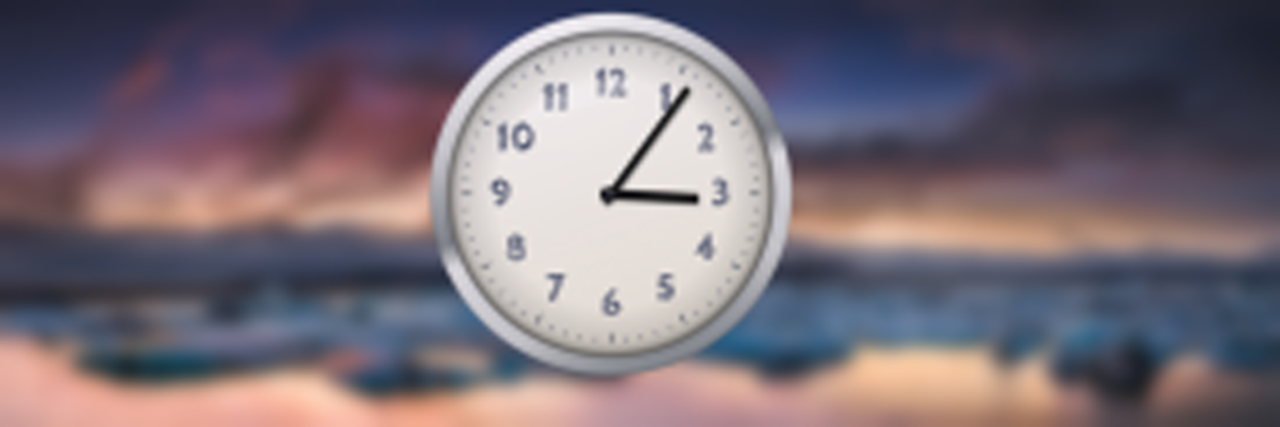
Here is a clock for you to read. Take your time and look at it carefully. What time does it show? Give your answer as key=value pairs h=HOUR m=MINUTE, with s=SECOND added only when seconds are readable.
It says h=3 m=6
